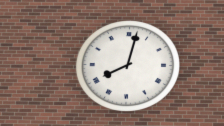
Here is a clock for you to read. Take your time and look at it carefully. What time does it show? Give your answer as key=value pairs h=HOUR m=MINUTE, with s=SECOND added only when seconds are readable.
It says h=8 m=2
